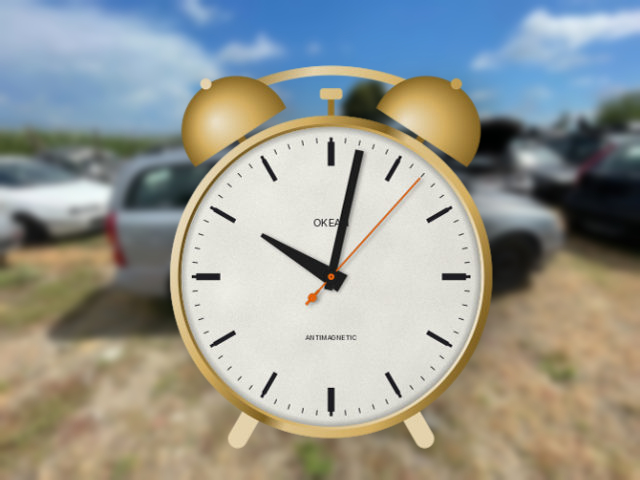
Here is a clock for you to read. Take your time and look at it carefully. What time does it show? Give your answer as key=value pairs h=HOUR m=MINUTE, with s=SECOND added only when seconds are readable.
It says h=10 m=2 s=7
